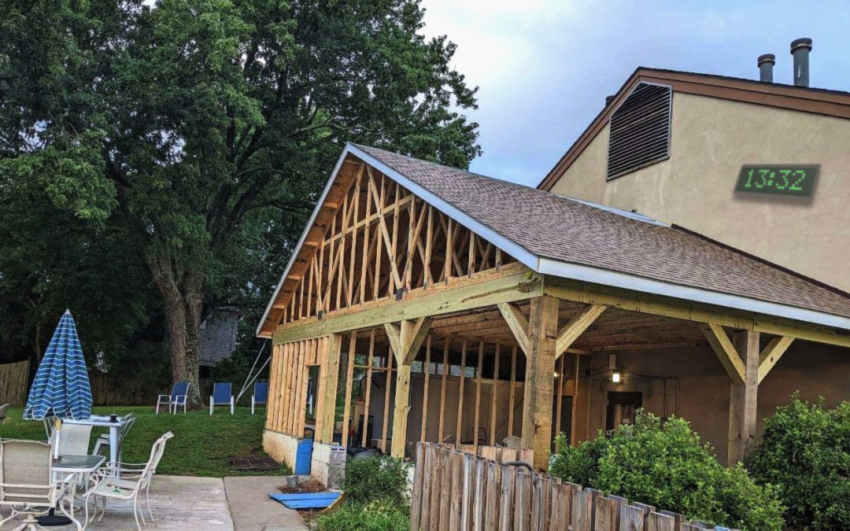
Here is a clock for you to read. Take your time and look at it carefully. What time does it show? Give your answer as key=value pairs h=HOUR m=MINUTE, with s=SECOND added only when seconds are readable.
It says h=13 m=32
